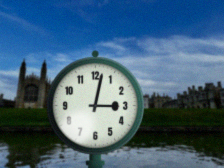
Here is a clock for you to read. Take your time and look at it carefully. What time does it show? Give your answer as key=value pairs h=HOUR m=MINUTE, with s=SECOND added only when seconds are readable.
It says h=3 m=2
